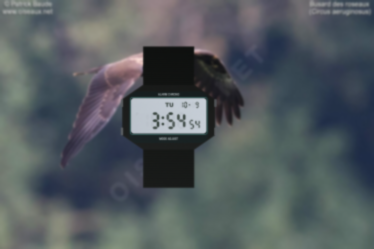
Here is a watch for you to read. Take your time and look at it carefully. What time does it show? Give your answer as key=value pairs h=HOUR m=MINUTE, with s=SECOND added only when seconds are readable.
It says h=3 m=54 s=54
